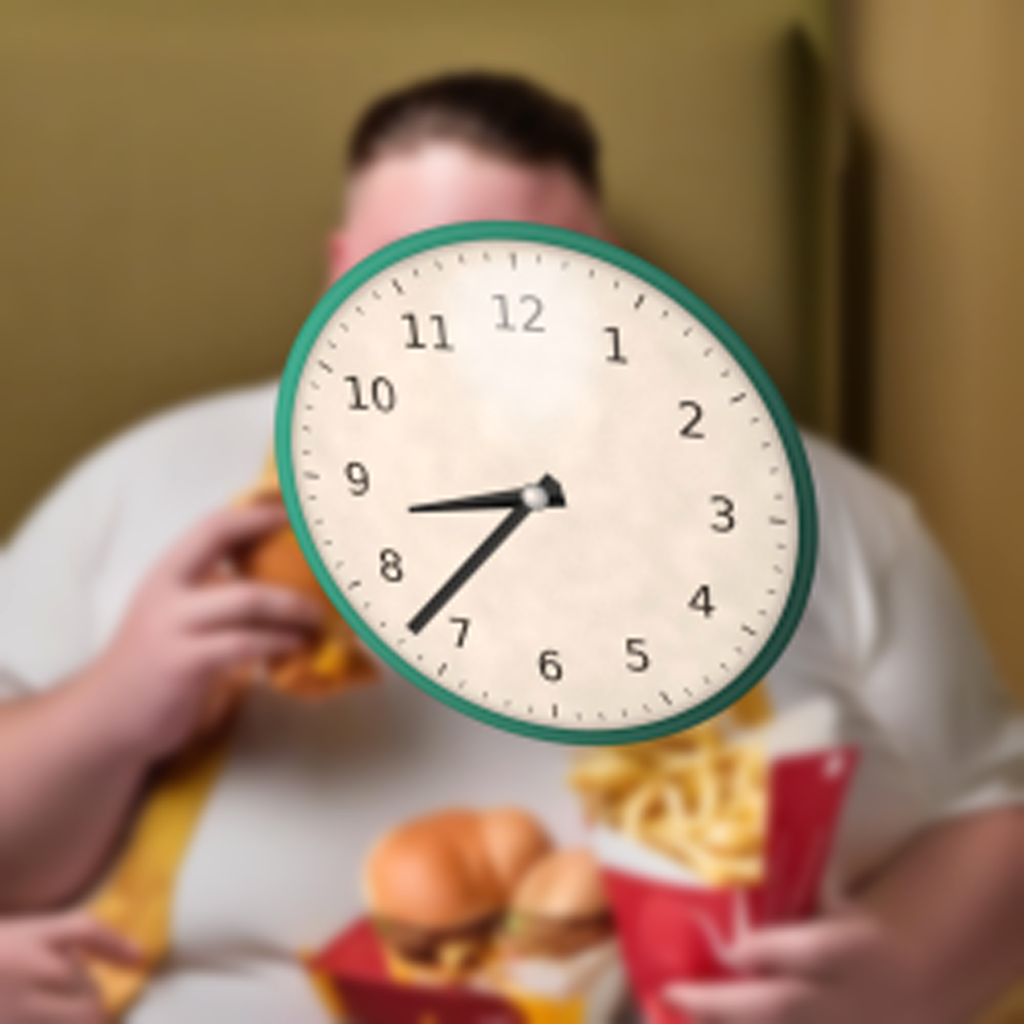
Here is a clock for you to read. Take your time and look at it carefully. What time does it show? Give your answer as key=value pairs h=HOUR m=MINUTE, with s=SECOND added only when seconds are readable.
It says h=8 m=37
